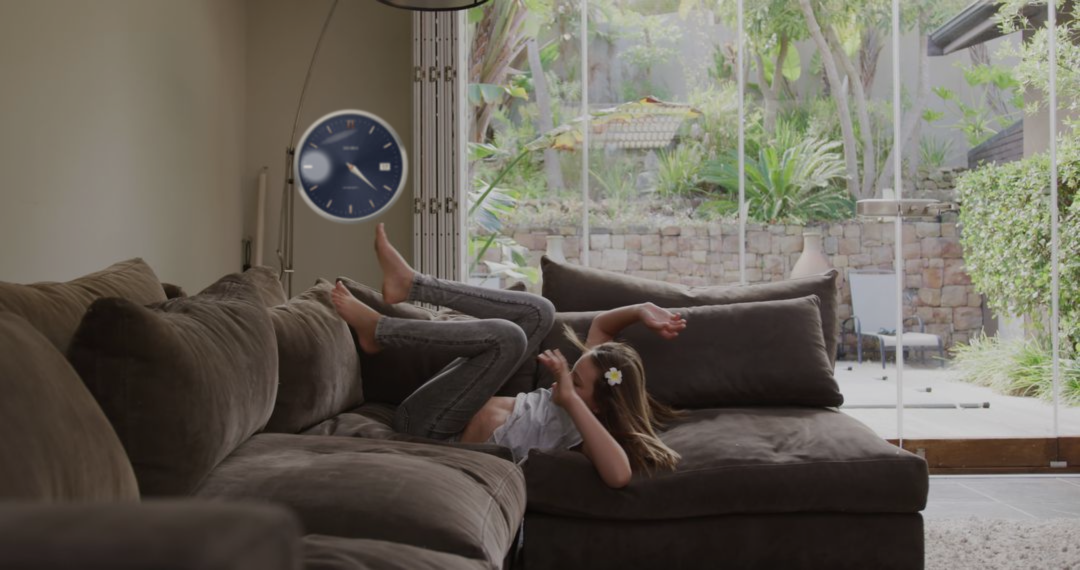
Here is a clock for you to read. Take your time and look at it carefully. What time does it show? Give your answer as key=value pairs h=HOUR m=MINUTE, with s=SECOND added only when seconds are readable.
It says h=4 m=22
